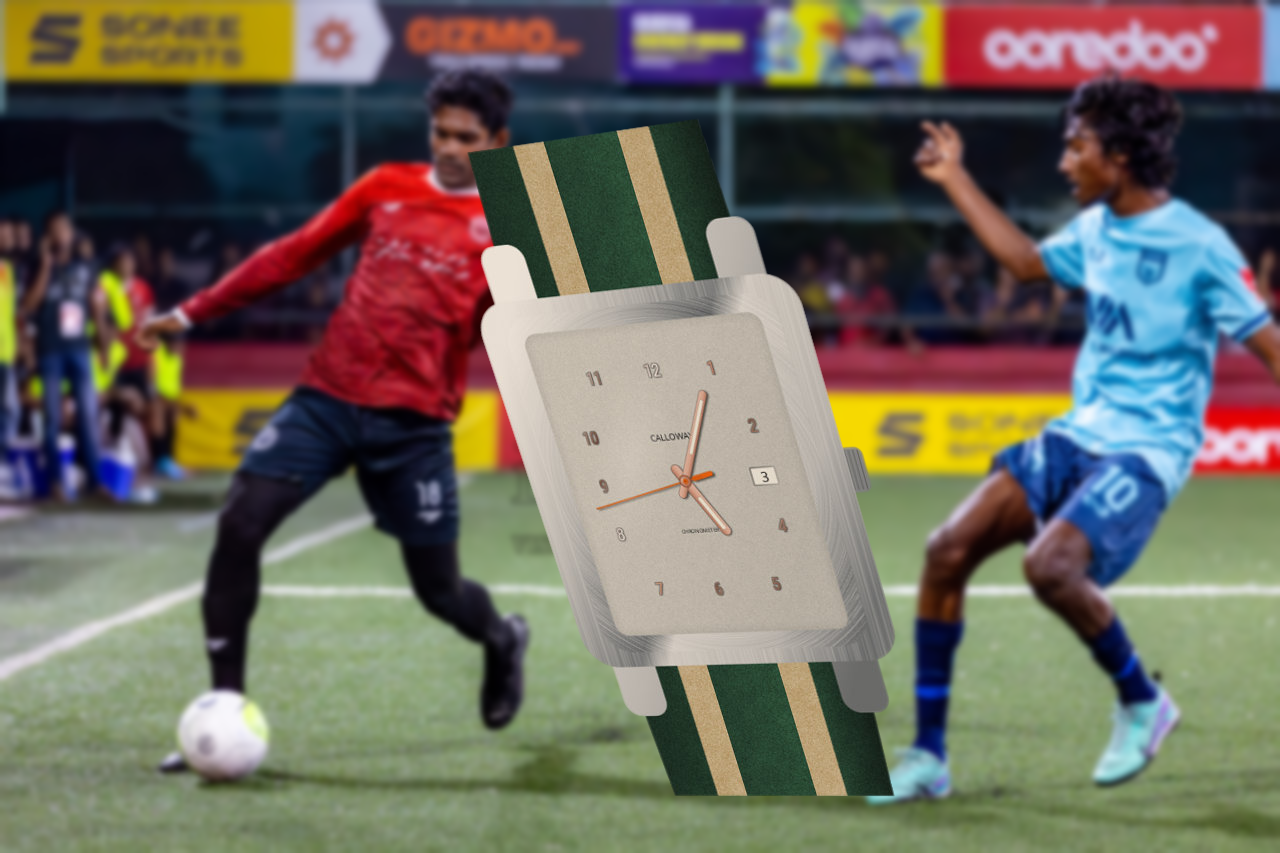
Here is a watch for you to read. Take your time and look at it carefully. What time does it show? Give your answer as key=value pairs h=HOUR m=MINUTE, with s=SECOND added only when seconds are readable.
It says h=5 m=4 s=43
